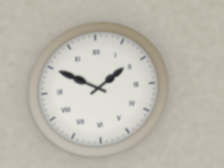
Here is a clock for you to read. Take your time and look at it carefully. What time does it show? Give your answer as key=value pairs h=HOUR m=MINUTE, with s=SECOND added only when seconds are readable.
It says h=1 m=50
